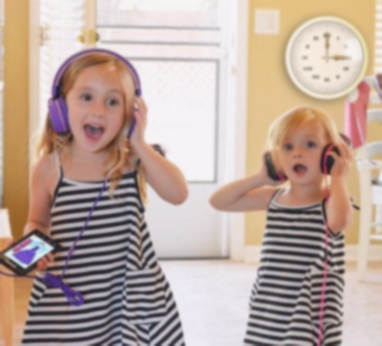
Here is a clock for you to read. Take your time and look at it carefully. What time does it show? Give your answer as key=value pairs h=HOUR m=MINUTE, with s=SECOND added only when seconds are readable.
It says h=3 m=0
